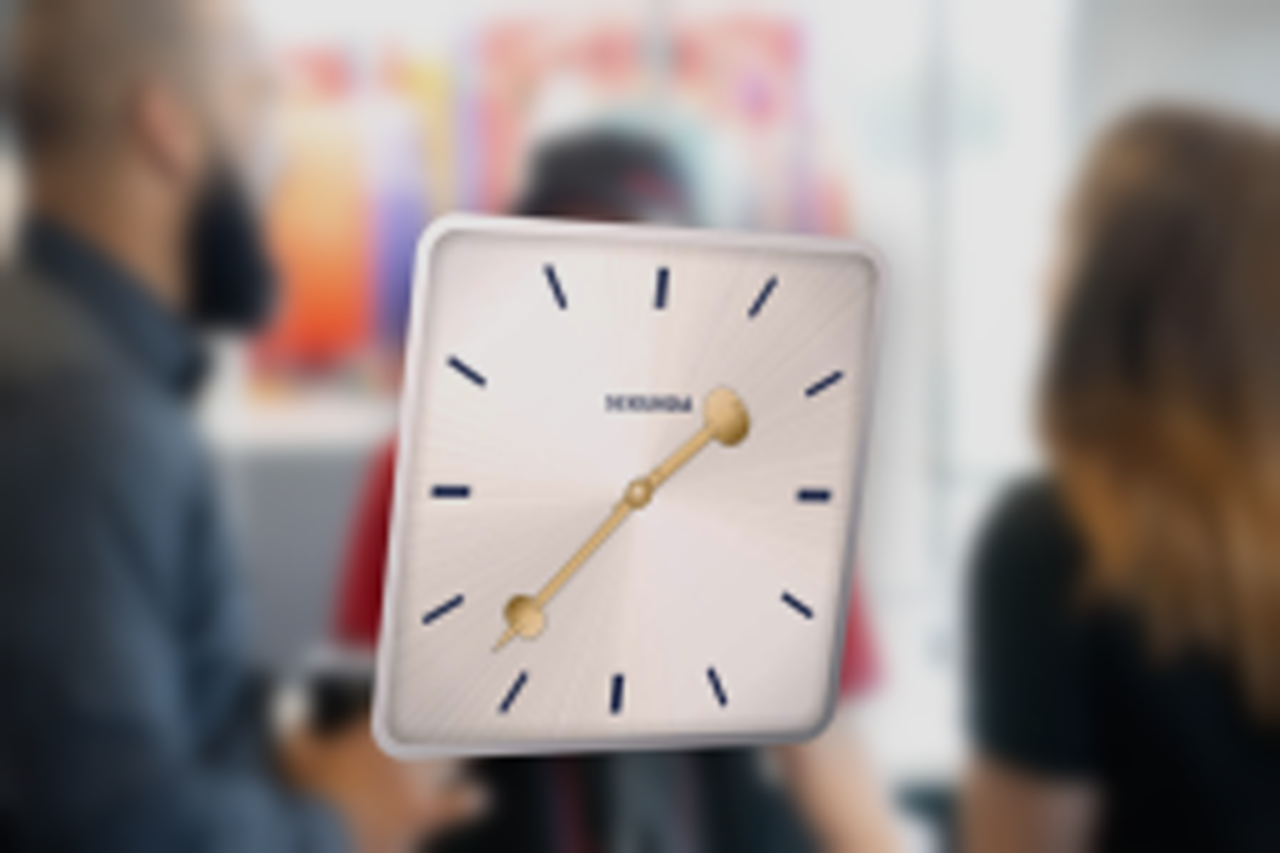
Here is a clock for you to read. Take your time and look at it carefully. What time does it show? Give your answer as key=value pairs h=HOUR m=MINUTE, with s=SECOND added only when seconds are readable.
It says h=1 m=37
